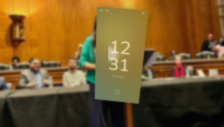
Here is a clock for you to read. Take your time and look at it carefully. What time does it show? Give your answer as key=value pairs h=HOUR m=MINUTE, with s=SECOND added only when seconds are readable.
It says h=12 m=31
